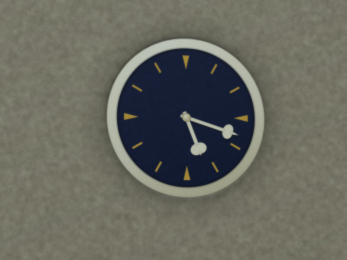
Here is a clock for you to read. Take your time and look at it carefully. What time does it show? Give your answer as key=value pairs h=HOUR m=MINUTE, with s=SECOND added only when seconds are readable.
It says h=5 m=18
